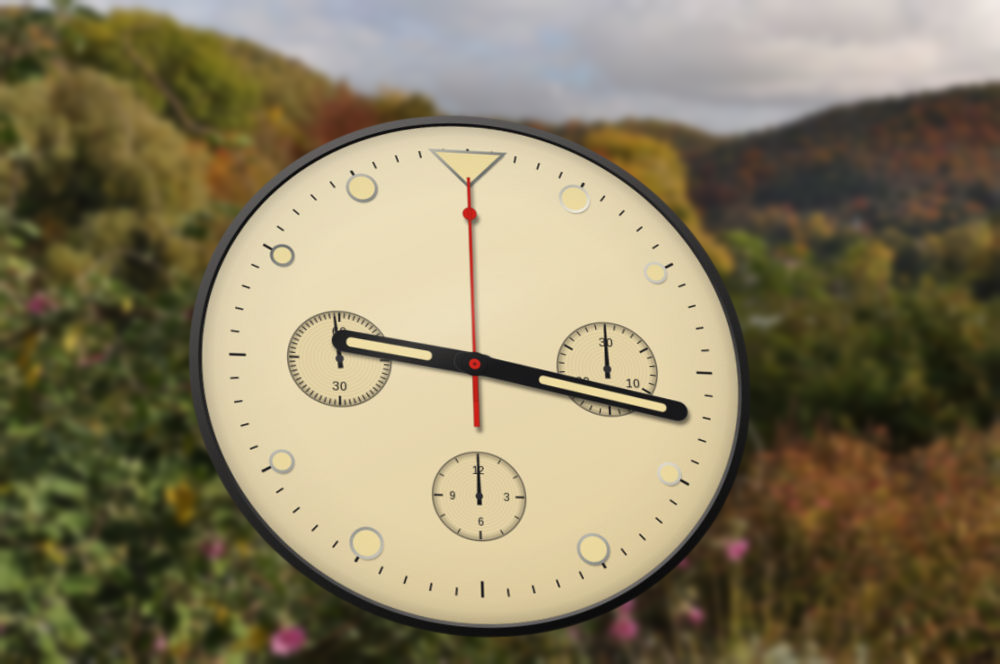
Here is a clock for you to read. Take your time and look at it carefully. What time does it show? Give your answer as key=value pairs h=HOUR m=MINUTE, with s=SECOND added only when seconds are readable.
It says h=9 m=16 s=59
